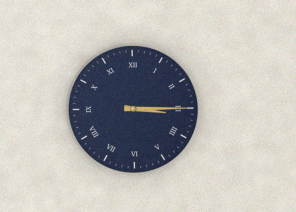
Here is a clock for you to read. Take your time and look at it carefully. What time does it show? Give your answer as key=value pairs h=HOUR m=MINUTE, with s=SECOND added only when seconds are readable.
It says h=3 m=15
